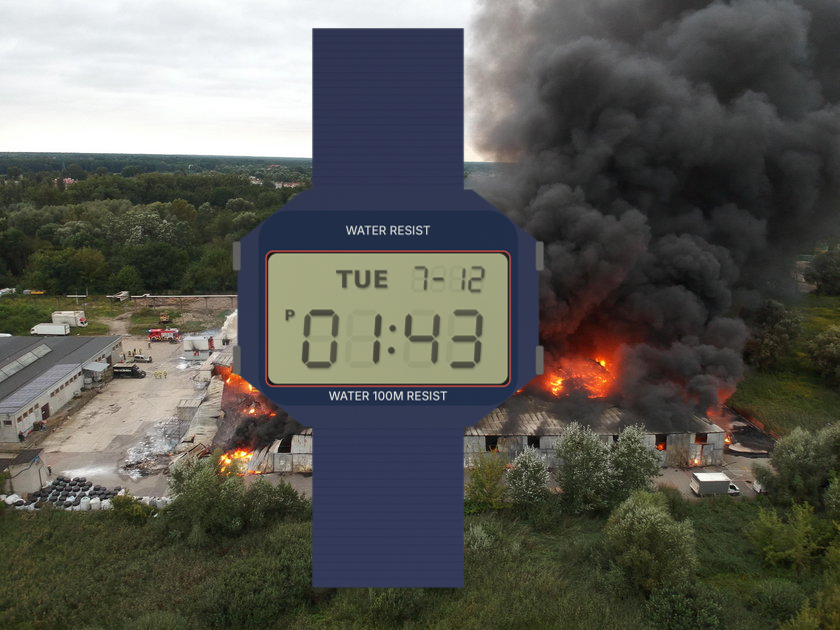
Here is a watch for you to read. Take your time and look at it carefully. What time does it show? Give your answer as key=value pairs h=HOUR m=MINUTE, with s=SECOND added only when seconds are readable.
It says h=1 m=43
